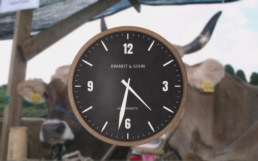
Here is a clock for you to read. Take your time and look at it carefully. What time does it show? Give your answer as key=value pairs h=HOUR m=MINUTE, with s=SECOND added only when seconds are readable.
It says h=4 m=32
